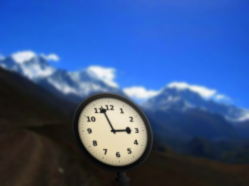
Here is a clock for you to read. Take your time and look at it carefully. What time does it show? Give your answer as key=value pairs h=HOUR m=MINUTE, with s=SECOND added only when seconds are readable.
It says h=2 m=57
